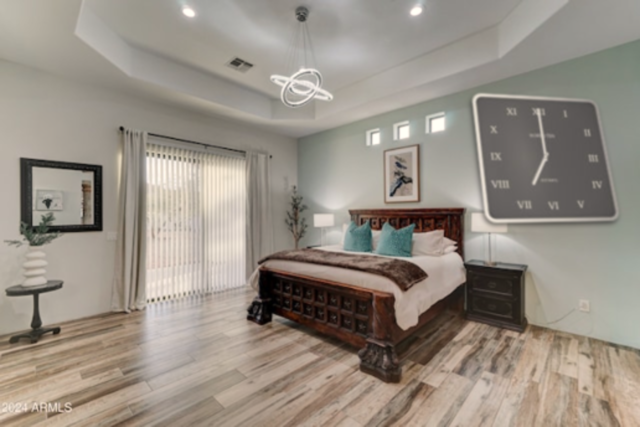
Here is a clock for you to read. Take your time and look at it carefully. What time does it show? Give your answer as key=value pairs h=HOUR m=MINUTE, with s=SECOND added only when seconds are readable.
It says h=7 m=0
